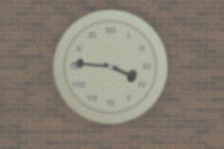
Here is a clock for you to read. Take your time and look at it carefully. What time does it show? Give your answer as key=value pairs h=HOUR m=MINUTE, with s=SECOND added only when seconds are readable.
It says h=3 m=46
